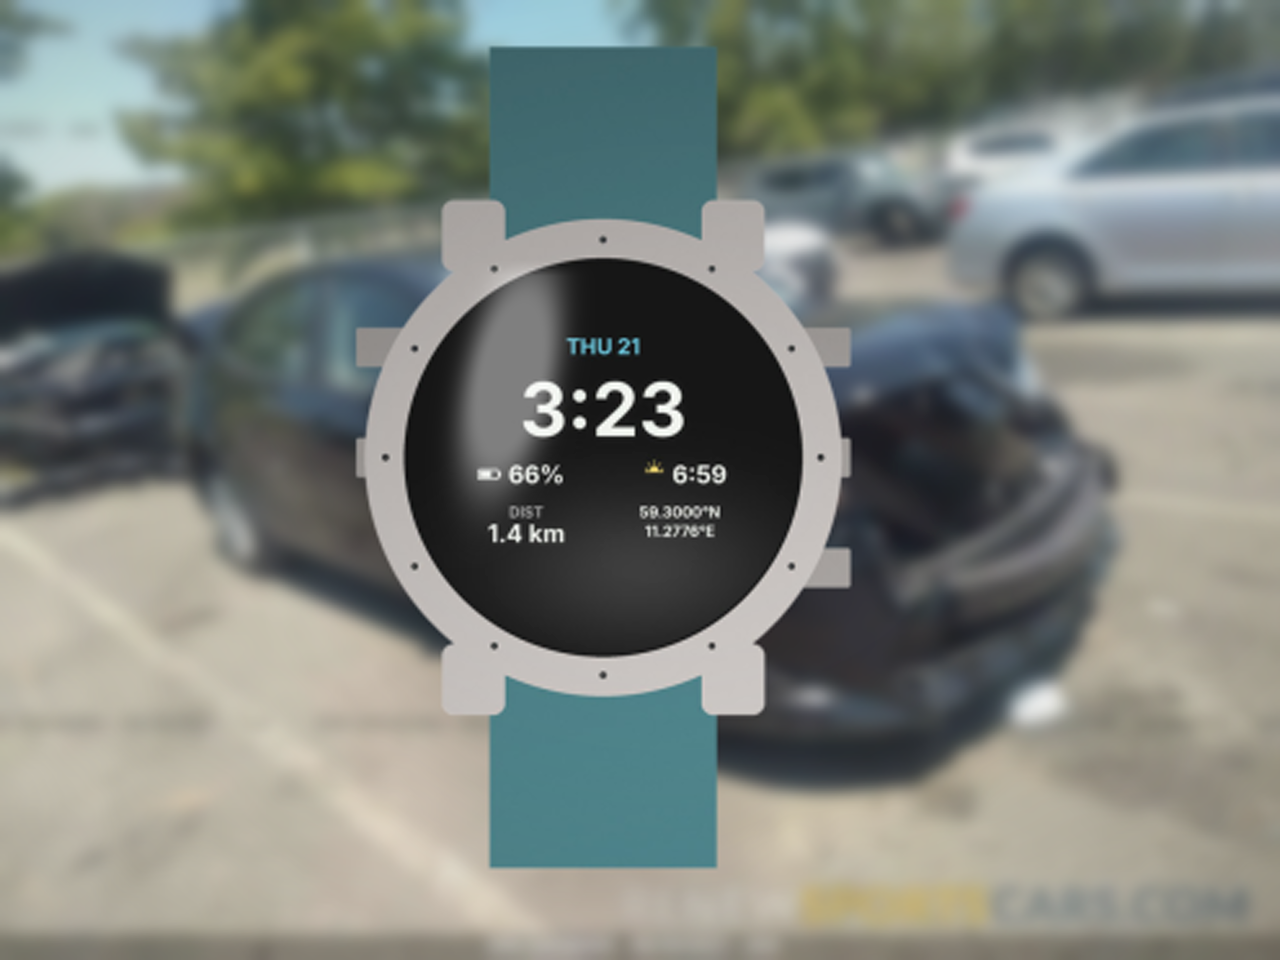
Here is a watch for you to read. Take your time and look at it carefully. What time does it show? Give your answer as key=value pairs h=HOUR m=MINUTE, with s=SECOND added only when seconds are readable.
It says h=3 m=23
